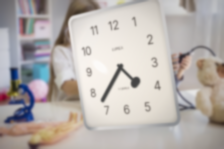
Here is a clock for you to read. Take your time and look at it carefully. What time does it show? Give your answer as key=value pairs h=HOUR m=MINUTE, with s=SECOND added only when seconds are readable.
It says h=4 m=37
